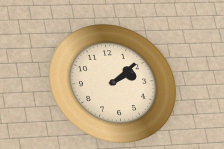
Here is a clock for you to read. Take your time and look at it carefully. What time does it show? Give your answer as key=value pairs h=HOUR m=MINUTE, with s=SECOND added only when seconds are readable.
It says h=2 m=9
